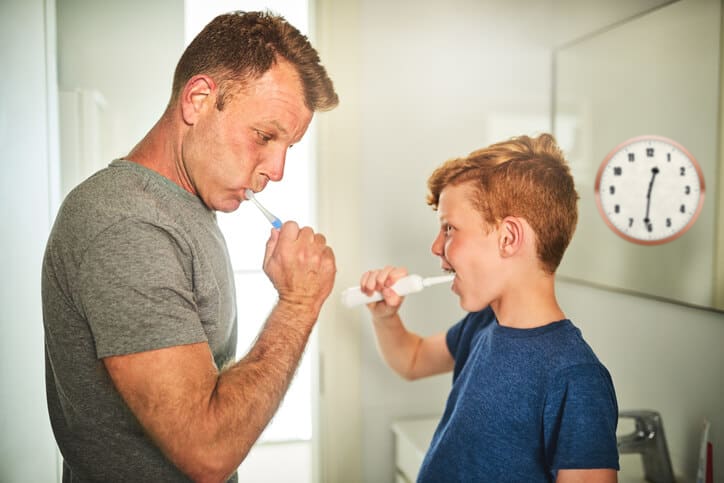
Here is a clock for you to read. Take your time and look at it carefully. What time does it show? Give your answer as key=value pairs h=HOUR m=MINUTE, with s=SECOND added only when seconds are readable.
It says h=12 m=31
